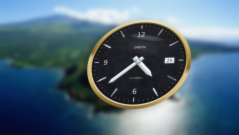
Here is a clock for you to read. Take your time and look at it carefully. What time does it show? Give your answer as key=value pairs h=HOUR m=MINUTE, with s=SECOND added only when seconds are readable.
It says h=4 m=38
